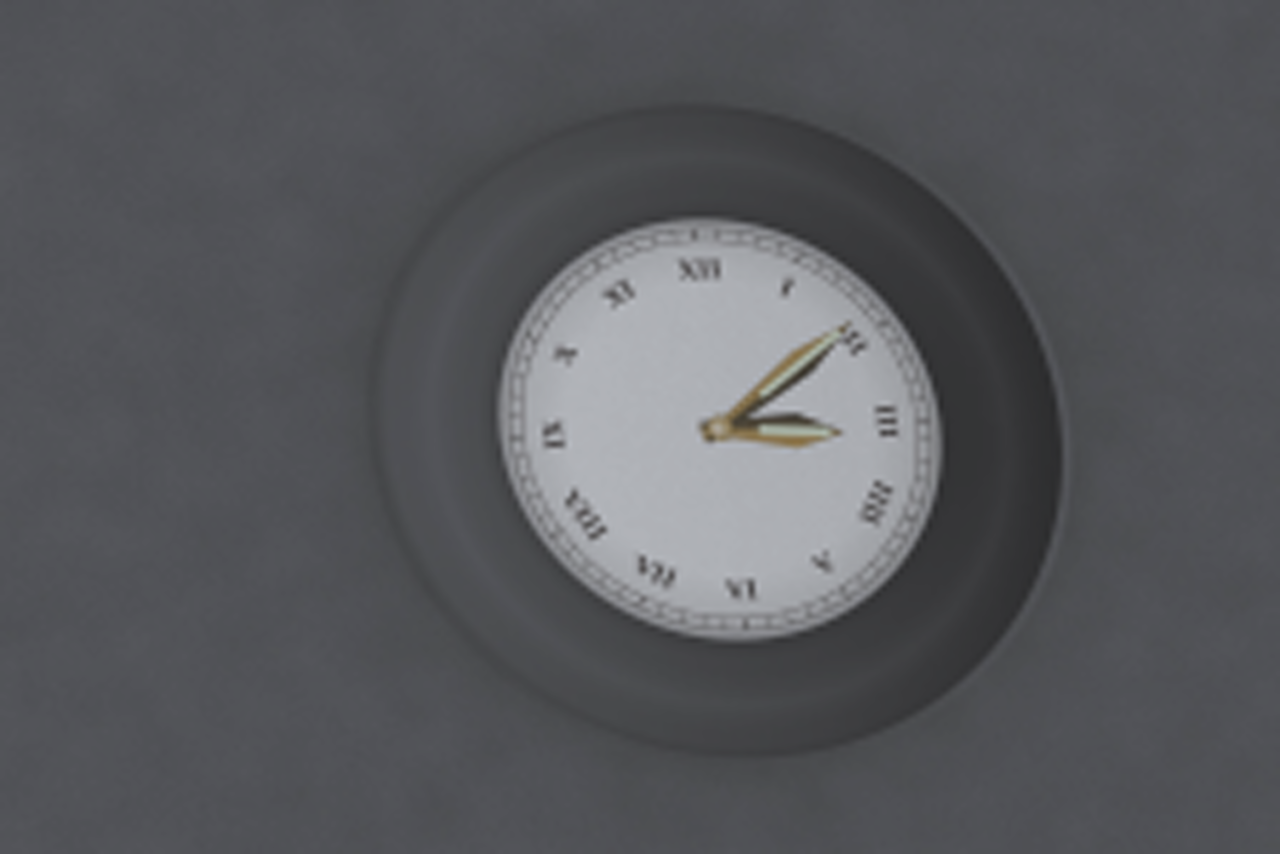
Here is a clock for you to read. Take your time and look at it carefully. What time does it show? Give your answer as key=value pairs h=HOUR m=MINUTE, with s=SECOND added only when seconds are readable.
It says h=3 m=9
